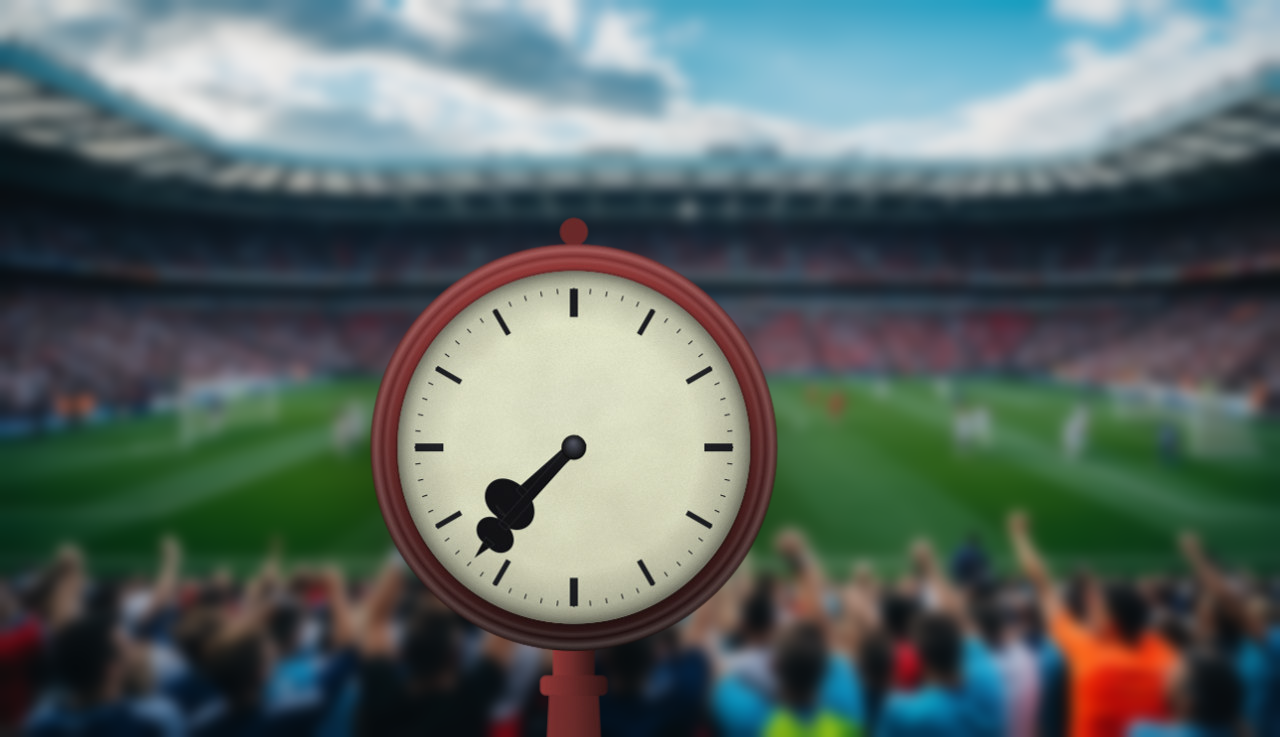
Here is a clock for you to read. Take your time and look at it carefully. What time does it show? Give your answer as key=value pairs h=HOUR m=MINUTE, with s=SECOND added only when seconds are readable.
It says h=7 m=37
